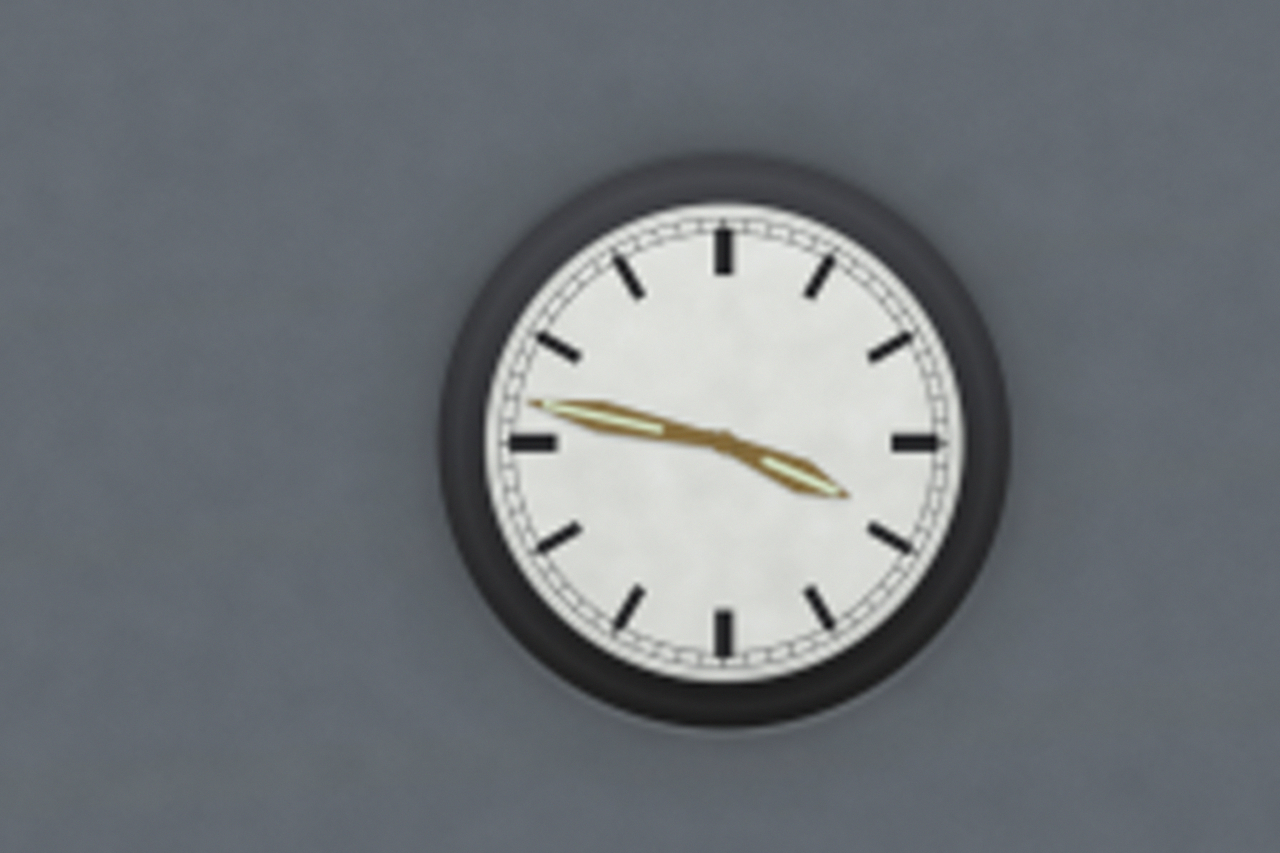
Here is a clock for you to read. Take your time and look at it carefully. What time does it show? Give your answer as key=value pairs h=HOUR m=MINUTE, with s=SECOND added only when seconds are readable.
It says h=3 m=47
